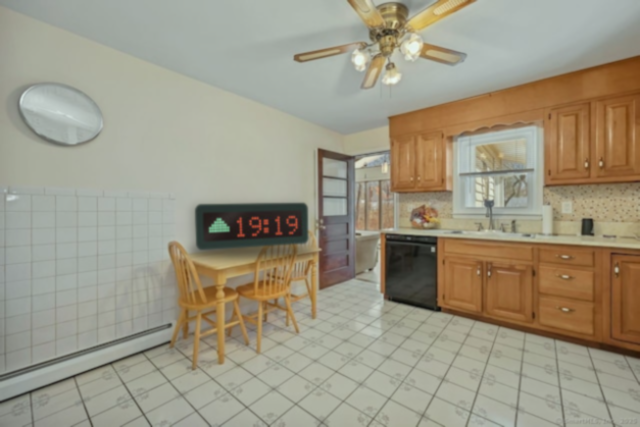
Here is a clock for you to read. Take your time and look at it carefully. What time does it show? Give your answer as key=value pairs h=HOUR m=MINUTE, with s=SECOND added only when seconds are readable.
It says h=19 m=19
